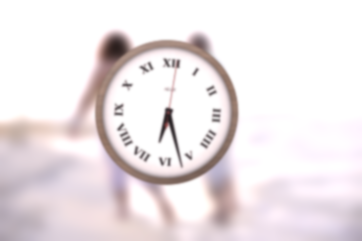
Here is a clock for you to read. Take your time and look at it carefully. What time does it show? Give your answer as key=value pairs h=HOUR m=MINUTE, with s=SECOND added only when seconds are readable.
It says h=6 m=27 s=1
